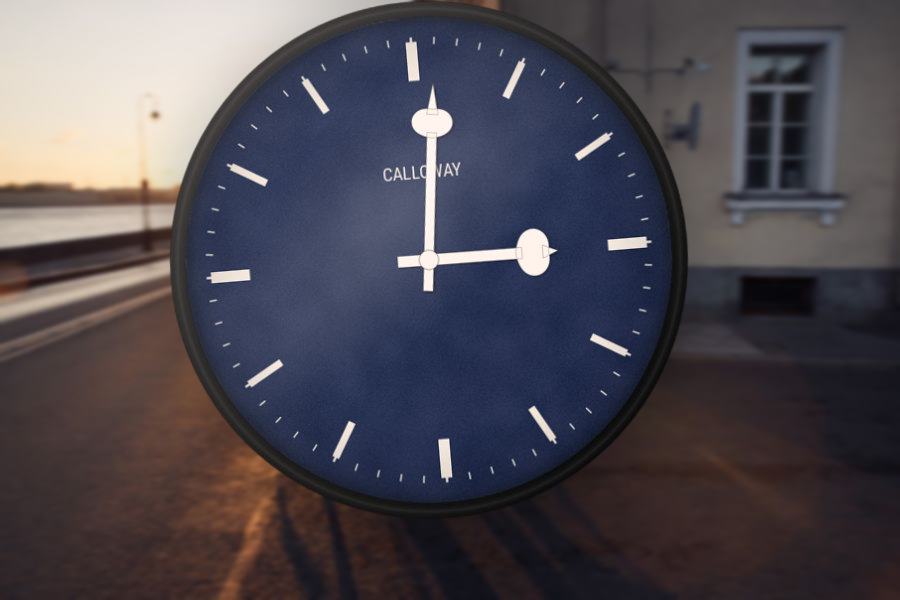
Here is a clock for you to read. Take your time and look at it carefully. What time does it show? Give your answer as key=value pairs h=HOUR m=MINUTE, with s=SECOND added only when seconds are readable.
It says h=3 m=1
